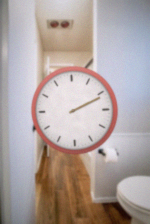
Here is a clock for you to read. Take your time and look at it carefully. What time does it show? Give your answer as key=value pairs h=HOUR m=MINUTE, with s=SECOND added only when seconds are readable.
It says h=2 m=11
